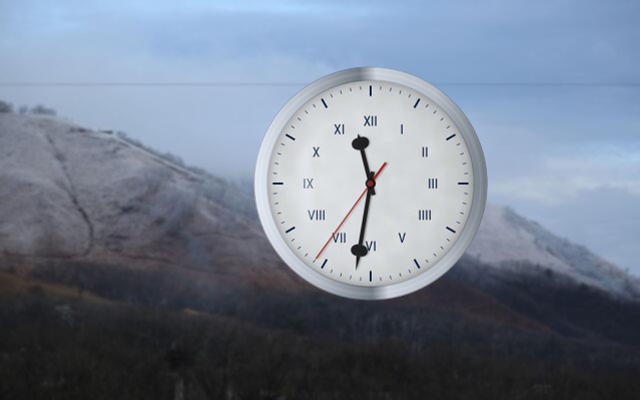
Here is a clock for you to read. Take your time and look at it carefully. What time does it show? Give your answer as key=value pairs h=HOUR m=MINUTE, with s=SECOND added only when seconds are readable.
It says h=11 m=31 s=36
